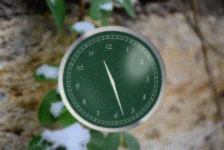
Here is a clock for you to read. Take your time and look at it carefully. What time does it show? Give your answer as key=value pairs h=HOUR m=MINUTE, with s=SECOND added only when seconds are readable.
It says h=11 m=28
